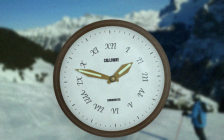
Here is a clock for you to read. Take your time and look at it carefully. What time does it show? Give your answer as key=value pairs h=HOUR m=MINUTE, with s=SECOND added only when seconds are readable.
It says h=1 m=48
